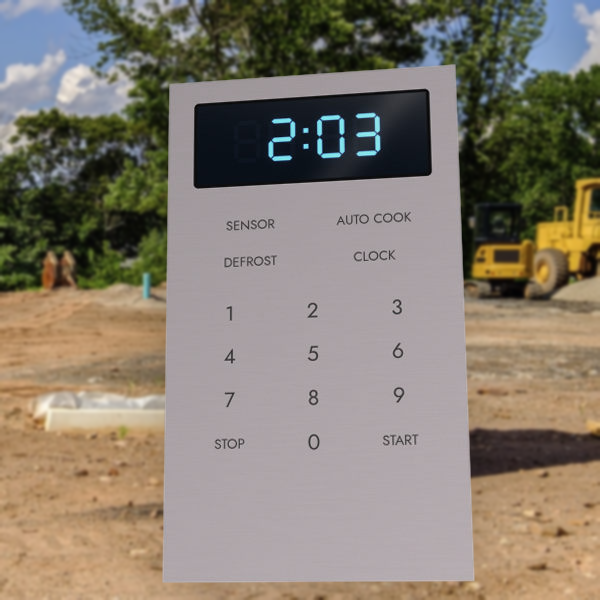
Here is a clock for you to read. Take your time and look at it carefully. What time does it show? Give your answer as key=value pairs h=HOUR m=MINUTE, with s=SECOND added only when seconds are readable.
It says h=2 m=3
